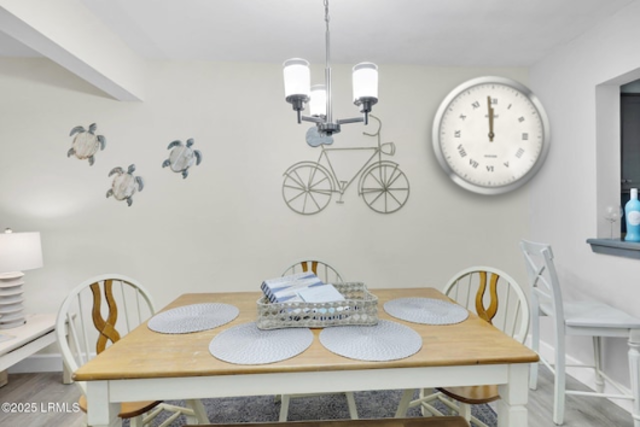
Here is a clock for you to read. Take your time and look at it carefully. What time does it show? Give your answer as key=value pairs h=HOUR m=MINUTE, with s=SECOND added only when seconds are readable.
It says h=11 m=59
